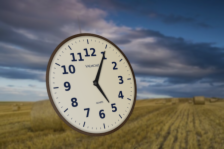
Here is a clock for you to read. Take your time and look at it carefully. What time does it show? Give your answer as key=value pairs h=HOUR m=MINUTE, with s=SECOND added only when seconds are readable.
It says h=5 m=5
